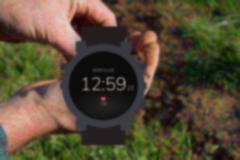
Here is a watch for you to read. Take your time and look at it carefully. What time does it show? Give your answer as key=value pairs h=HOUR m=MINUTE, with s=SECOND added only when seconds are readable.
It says h=12 m=59
